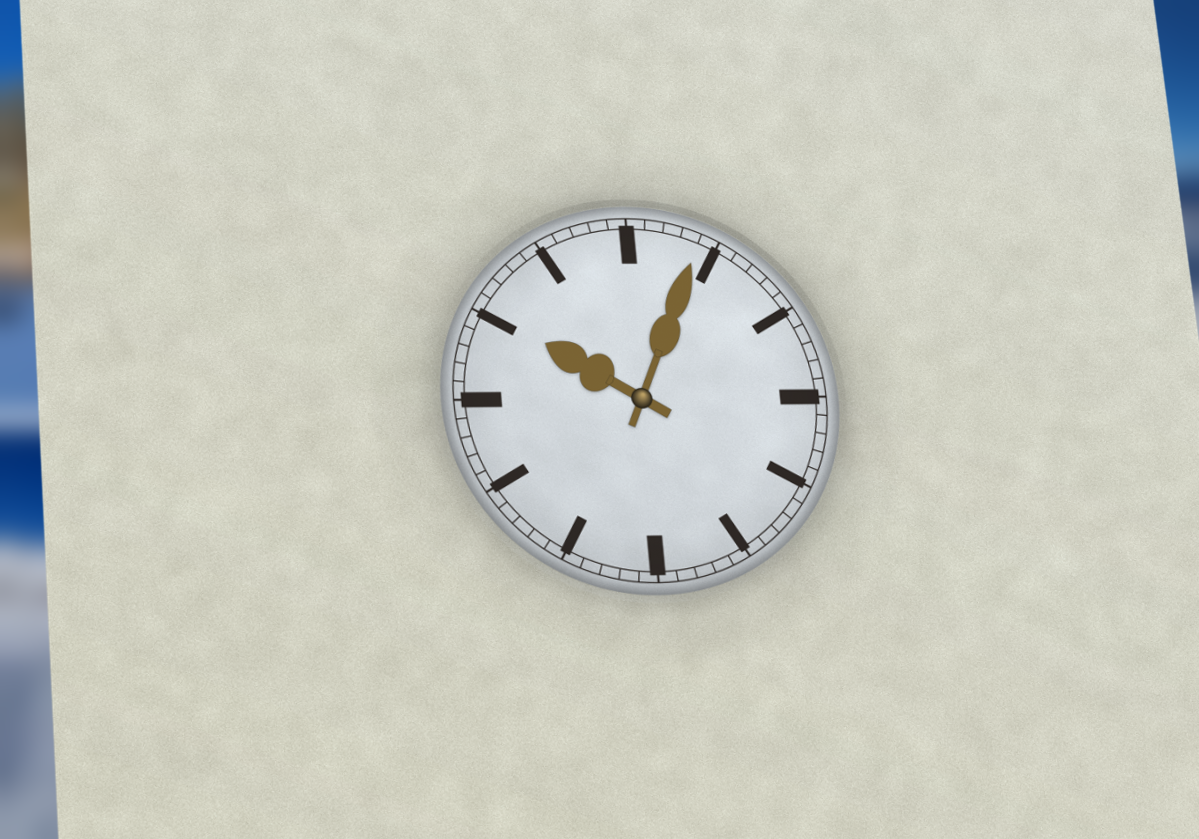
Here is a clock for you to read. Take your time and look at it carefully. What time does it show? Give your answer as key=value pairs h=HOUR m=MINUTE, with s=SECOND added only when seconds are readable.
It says h=10 m=4
